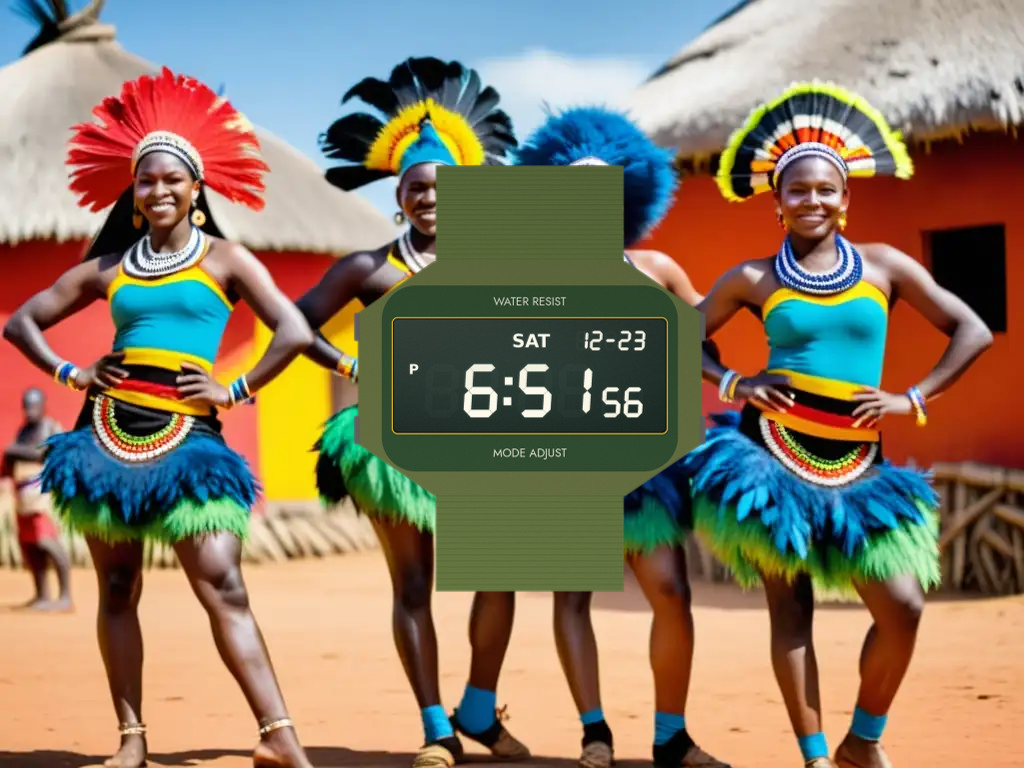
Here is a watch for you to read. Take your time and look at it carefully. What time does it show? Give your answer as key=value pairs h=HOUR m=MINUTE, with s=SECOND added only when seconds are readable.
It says h=6 m=51 s=56
